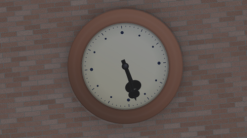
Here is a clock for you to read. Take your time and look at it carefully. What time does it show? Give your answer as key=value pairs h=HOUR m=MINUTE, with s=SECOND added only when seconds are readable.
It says h=5 m=28
